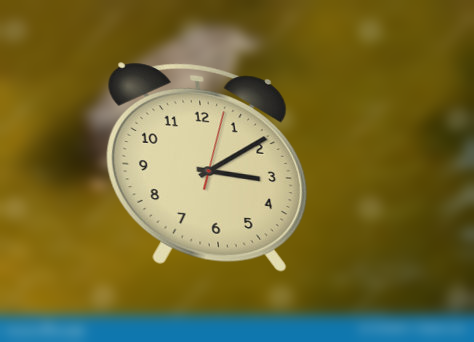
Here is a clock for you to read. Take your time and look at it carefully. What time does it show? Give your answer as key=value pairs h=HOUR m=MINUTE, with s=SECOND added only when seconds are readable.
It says h=3 m=9 s=3
